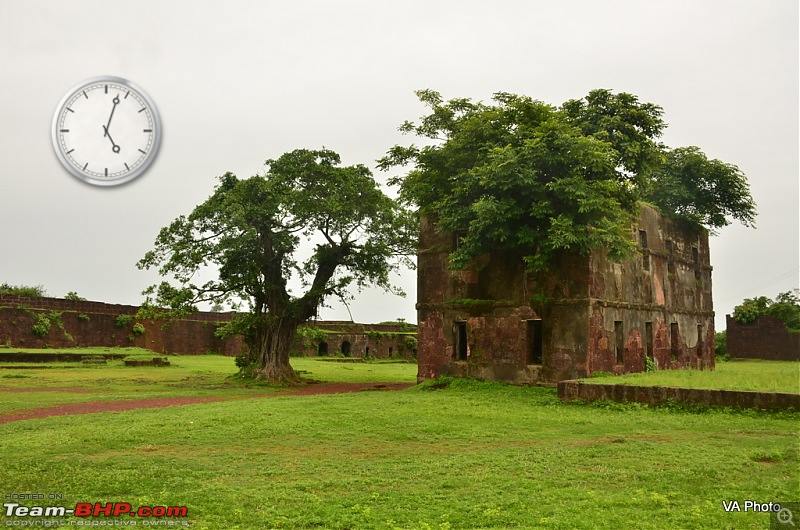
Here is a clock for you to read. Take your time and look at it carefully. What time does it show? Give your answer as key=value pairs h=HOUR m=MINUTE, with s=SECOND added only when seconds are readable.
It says h=5 m=3
